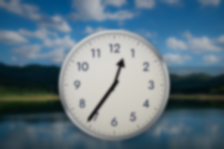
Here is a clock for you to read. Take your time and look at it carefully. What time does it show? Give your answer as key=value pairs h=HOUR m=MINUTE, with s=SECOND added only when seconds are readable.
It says h=12 m=36
